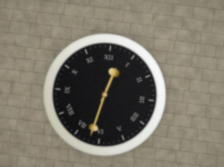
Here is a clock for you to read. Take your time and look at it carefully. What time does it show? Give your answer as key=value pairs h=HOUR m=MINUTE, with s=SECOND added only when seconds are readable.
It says h=12 m=32
